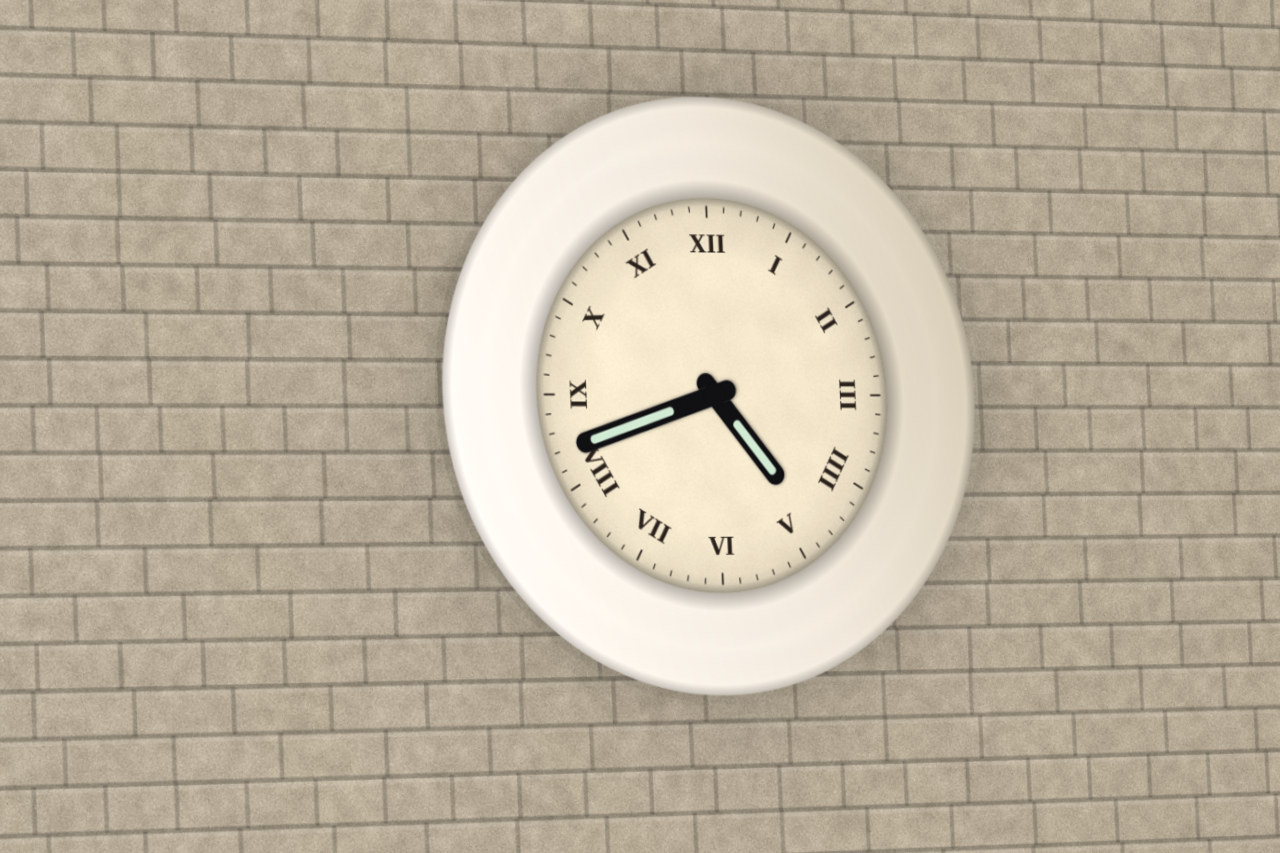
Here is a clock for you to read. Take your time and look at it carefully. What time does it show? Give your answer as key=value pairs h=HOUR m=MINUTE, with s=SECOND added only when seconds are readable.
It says h=4 m=42
